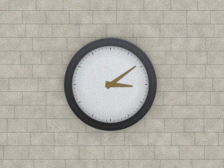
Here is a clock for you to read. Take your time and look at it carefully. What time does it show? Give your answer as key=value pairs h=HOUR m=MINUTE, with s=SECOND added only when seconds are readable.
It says h=3 m=9
